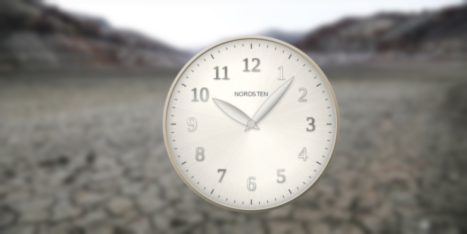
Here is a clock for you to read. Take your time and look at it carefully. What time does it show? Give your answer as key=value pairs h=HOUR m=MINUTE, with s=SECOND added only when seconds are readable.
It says h=10 m=7
